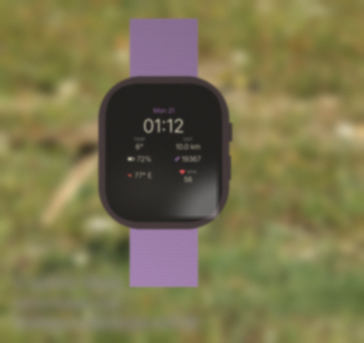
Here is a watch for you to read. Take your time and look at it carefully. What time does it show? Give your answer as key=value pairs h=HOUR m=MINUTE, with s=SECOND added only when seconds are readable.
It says h=1 m=12
